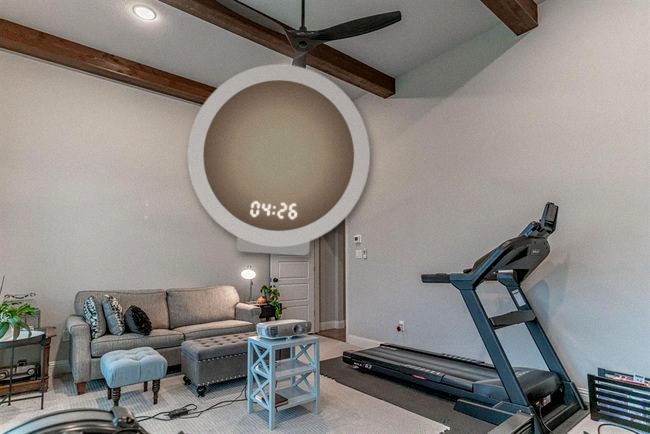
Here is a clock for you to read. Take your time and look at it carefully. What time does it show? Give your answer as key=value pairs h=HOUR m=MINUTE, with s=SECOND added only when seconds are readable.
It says h=4 m=26
